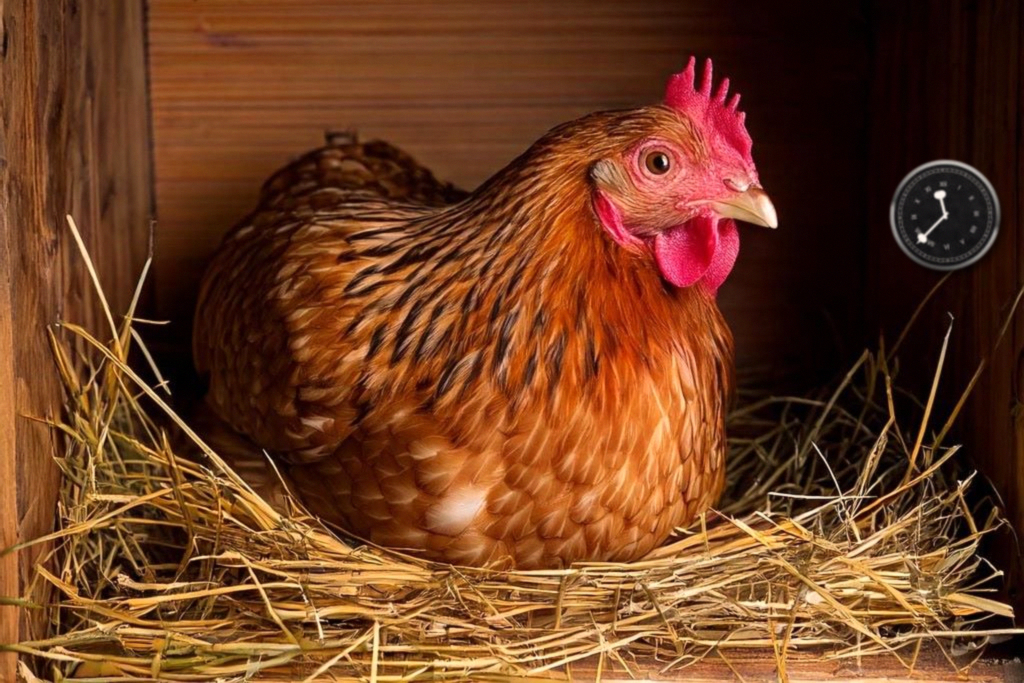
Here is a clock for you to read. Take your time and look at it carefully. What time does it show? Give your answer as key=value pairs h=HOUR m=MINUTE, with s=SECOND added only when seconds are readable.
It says h=11 m=38
